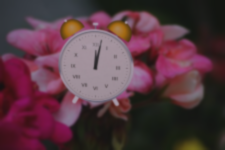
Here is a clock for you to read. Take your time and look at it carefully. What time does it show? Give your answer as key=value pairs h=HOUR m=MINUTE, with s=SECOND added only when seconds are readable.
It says h=12 m=2
